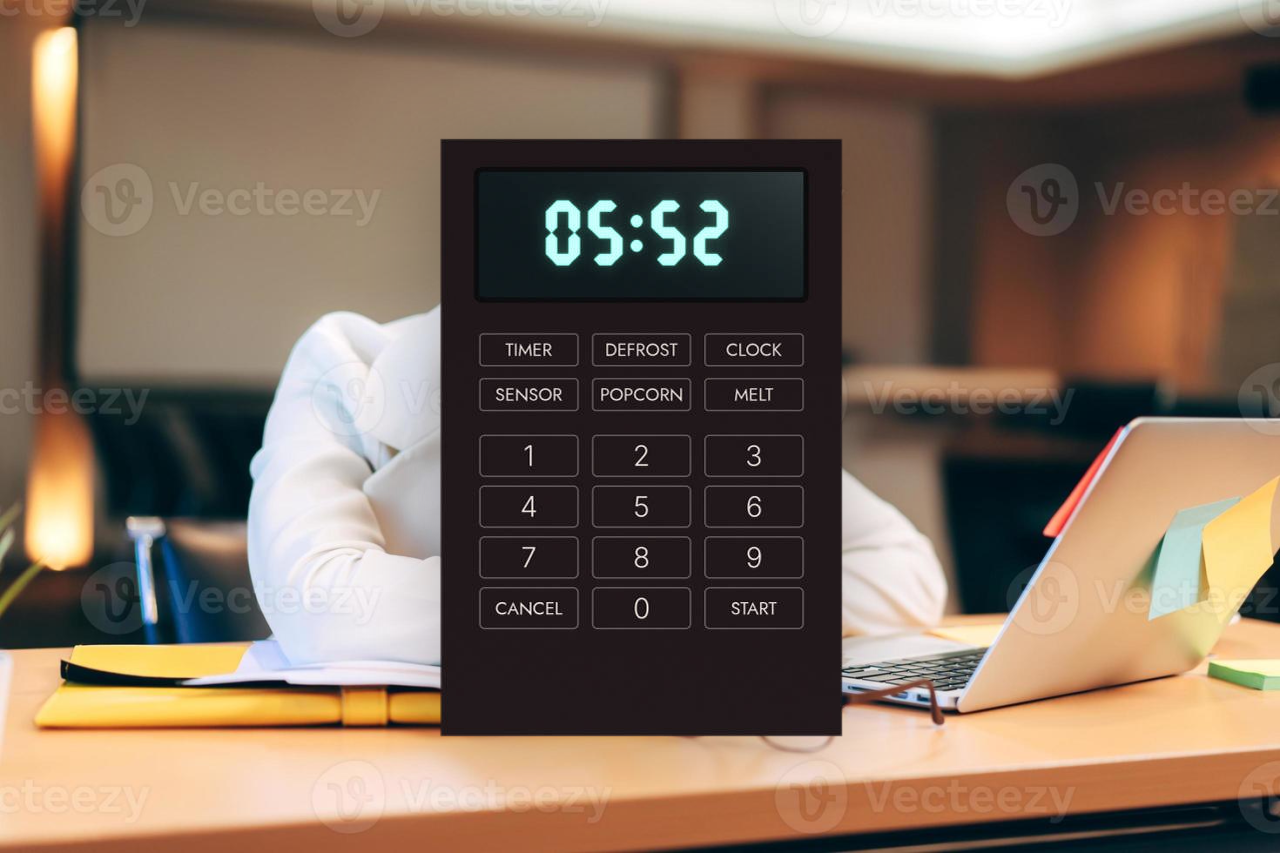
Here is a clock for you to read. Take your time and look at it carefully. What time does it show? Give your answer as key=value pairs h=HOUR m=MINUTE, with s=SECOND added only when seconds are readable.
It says h=5 m=52
